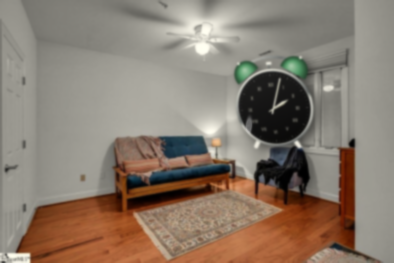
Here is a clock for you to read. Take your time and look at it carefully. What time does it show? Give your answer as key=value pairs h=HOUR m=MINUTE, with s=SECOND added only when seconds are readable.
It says h=2 m=3
